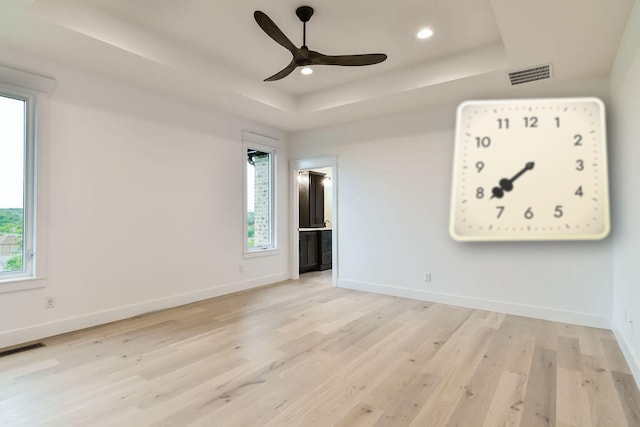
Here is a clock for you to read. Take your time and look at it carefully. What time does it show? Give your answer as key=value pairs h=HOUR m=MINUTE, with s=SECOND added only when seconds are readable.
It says h=7 m=38
